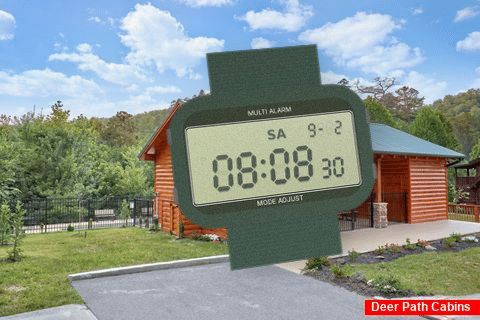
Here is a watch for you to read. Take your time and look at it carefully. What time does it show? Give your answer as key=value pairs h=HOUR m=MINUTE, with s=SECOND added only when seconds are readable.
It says h=8 m=8 s=30
